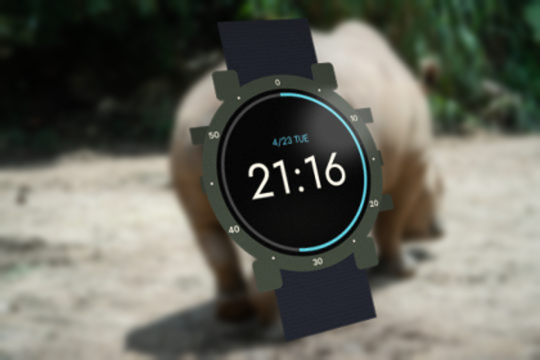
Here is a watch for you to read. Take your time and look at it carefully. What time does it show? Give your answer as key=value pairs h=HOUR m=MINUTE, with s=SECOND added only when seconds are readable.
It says h=21 m=16
